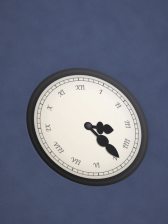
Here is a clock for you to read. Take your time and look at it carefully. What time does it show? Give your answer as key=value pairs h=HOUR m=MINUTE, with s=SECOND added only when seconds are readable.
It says h=3 m=24
